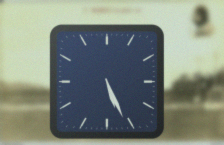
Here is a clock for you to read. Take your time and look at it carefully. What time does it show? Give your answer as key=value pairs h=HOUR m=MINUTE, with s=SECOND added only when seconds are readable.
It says h=5 m=26
